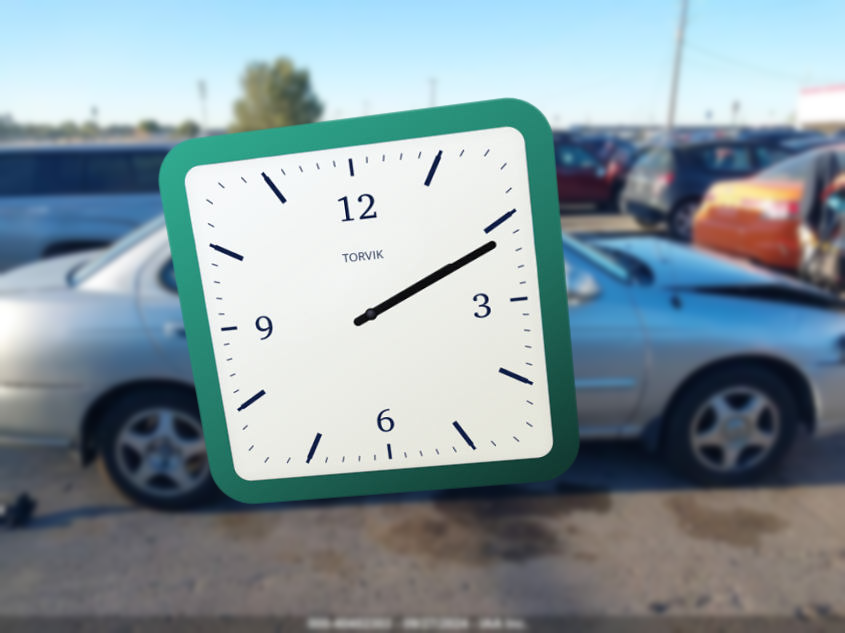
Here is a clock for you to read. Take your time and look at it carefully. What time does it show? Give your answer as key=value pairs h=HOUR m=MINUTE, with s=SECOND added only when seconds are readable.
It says h=2 m=11
